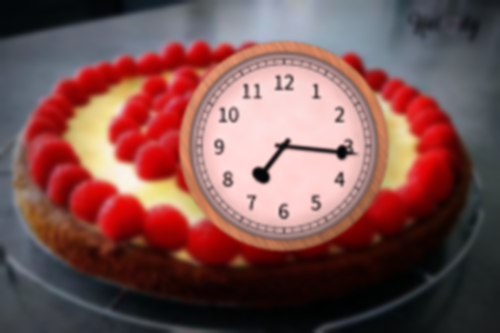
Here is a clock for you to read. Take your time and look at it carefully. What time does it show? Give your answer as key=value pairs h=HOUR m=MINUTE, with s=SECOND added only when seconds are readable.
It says h=7 m=16
